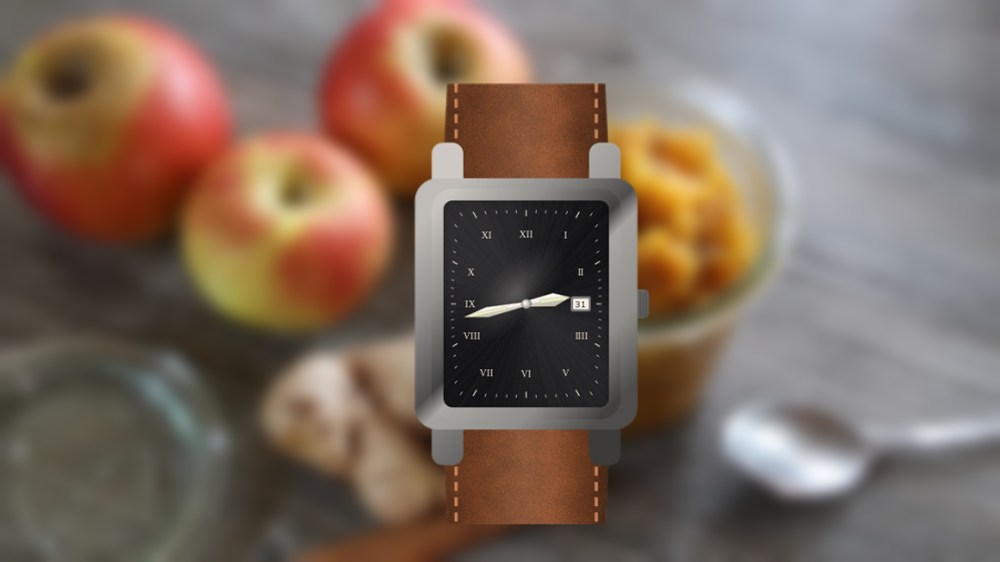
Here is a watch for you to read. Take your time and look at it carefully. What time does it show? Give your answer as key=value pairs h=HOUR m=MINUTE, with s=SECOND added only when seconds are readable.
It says h=2 m=43
